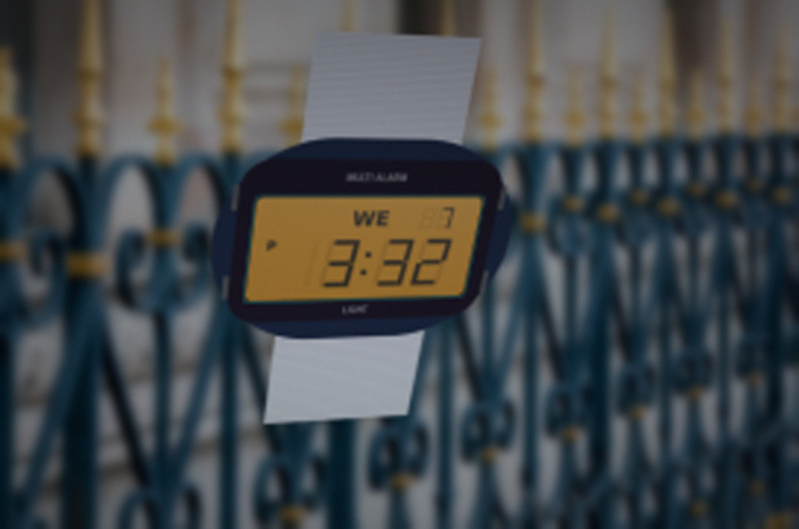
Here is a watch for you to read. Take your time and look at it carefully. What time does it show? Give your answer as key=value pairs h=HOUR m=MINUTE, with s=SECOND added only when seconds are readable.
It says h=3 m=32
